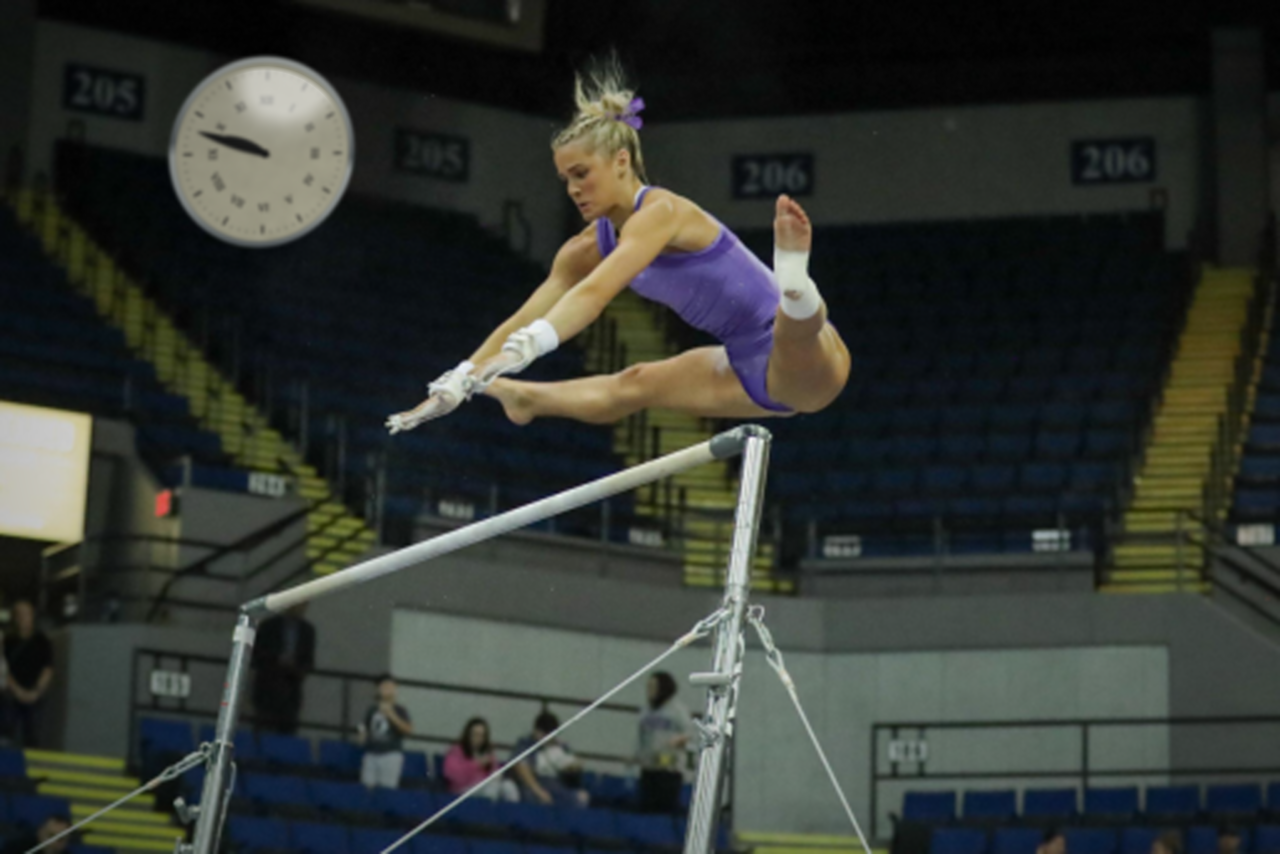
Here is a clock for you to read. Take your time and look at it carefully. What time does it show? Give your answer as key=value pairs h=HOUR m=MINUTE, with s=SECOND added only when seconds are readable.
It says h=9 m=48
